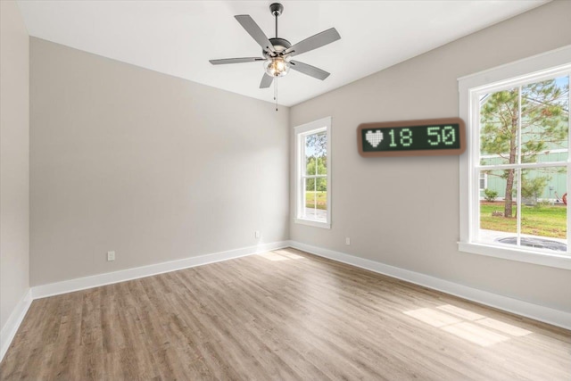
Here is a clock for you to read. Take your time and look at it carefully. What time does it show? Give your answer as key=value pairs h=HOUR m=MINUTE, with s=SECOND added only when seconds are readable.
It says h=18 m=50
